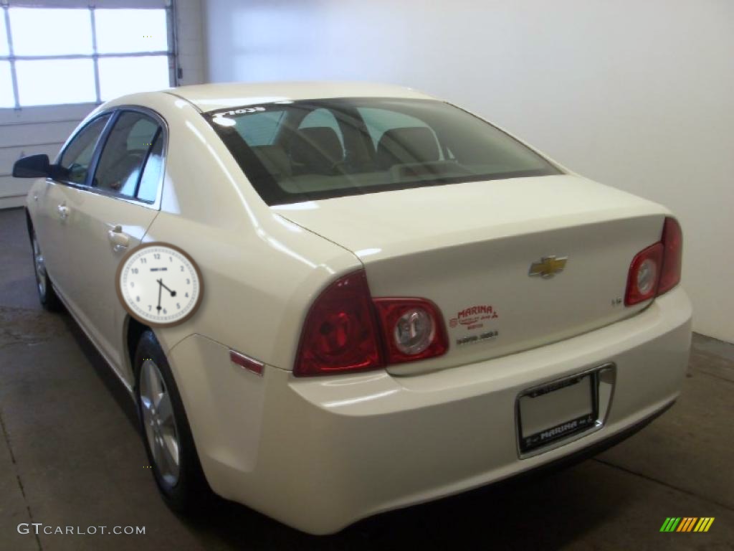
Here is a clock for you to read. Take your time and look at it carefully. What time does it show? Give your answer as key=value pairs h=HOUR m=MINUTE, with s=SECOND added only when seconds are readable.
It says h=4 m=32
